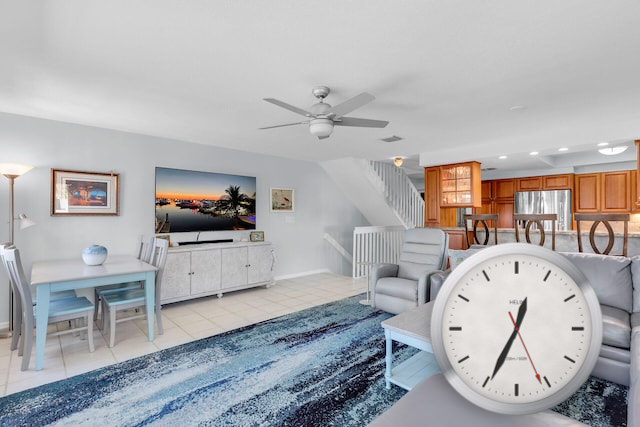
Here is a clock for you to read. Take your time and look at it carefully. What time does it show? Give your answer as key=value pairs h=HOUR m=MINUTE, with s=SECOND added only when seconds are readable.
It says h=12 m=34 s=26
